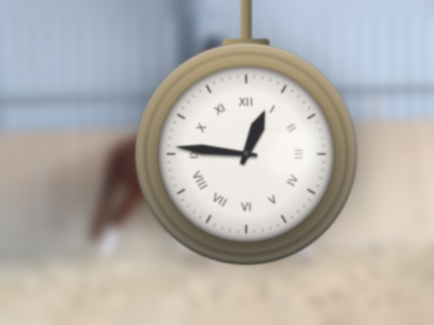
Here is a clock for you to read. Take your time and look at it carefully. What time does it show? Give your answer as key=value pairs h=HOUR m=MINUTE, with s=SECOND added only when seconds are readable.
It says h=12 m=46
